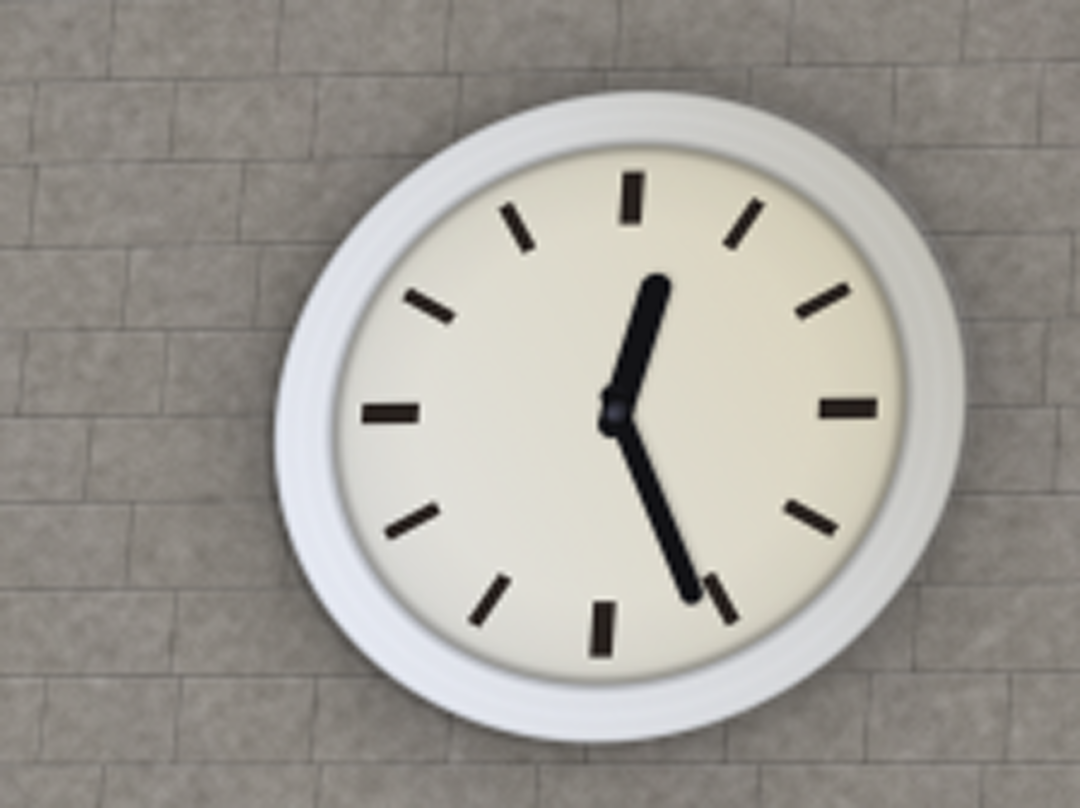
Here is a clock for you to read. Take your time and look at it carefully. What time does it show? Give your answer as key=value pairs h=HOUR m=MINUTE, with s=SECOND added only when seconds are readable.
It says h=12 m=26
